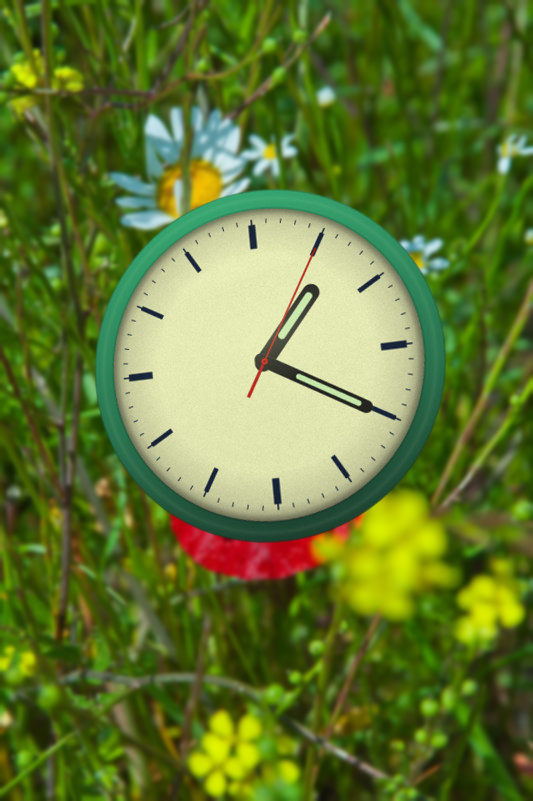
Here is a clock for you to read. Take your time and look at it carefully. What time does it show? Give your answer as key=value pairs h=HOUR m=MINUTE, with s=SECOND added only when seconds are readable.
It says h=1 m=20 s=5
